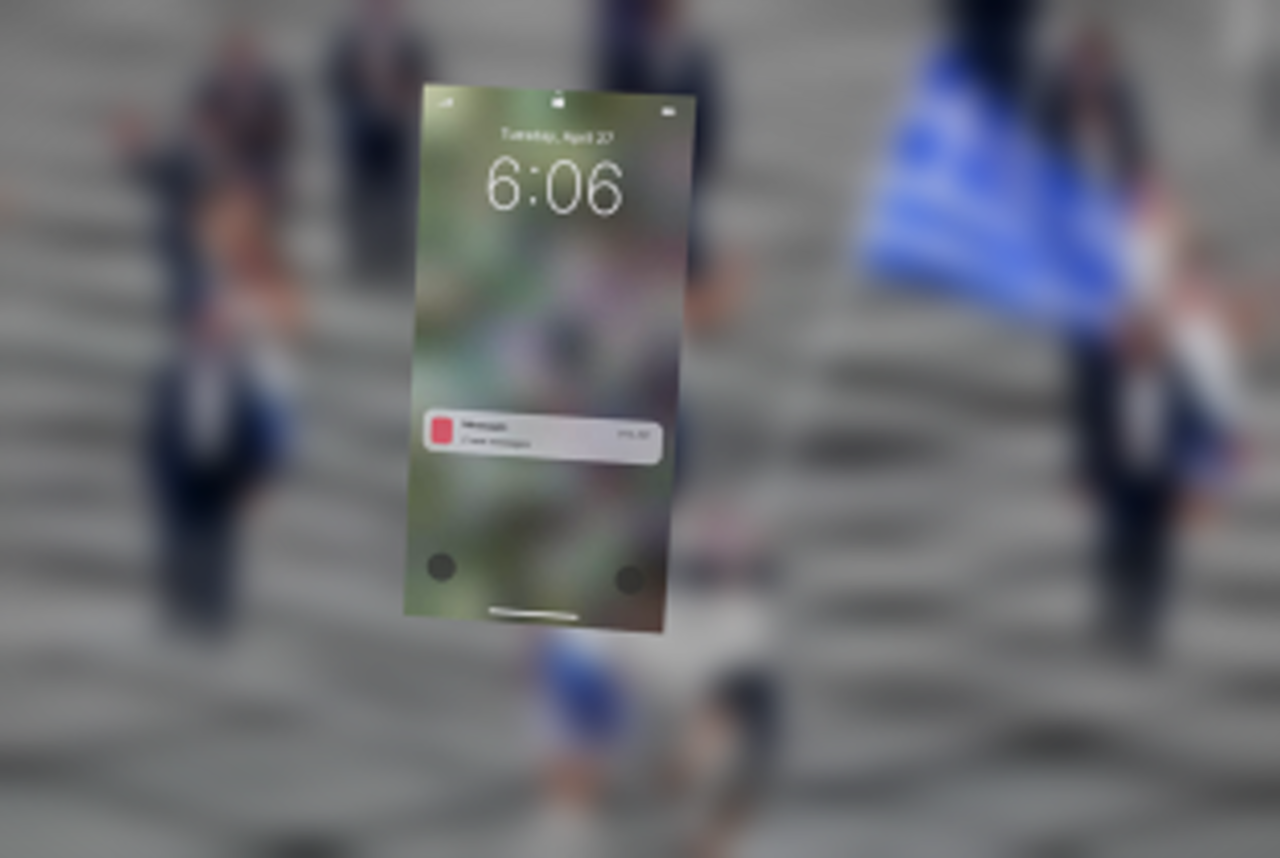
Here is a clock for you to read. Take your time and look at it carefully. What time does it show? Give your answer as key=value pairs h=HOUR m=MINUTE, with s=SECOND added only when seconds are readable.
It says h=6 m=6
